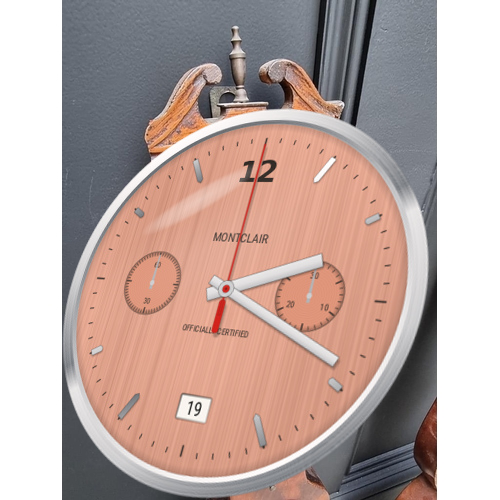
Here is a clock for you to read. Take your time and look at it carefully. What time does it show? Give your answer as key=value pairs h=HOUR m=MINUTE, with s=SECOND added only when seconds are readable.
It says h=2 m=19
